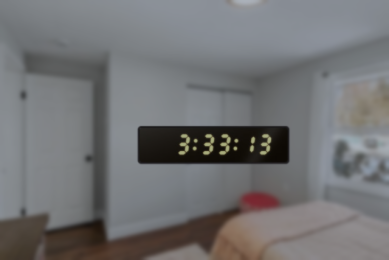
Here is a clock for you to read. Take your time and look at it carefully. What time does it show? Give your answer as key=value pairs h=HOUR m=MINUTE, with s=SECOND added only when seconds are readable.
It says h=3 m=33 s=13
